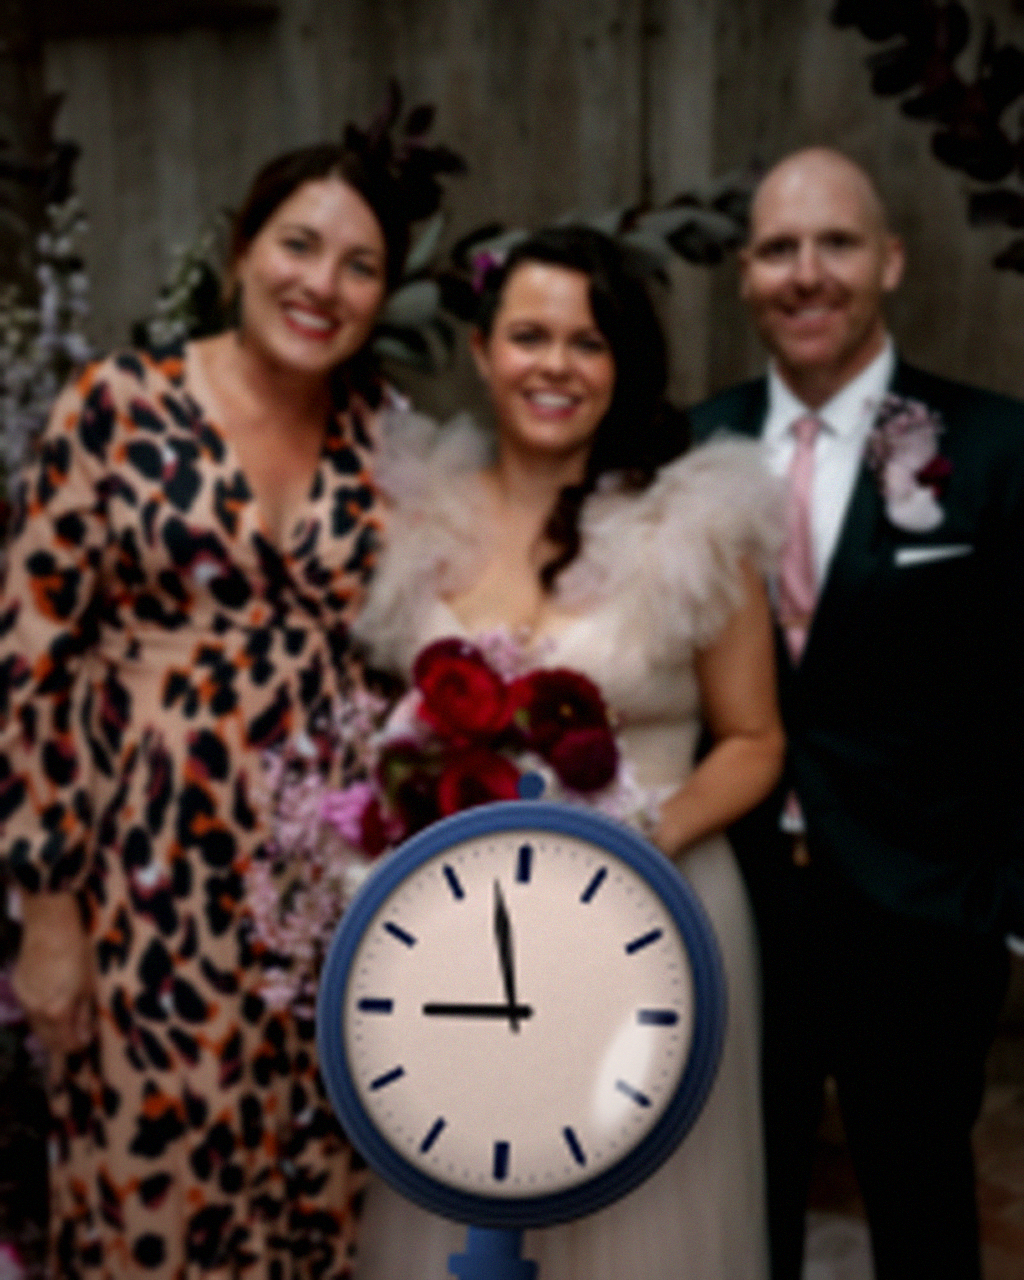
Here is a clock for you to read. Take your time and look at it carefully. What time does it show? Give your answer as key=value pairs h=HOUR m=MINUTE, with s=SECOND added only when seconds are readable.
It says h=8 m=58
